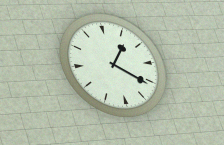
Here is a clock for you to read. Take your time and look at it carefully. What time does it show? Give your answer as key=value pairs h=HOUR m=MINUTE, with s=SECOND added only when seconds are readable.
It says h=1 m=21
